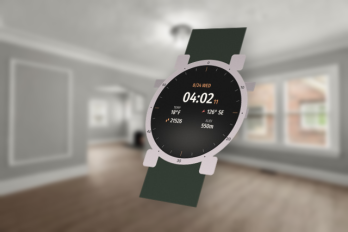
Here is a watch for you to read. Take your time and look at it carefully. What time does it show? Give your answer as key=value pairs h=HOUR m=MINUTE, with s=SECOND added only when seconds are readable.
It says h=4 m=2
